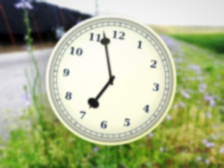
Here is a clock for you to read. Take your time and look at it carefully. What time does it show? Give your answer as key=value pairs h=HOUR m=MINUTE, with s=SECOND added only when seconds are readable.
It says h=6 m=57
